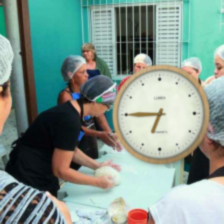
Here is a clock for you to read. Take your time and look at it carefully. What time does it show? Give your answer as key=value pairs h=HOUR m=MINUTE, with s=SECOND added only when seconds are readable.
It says h=6 m=45
